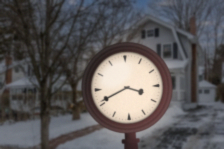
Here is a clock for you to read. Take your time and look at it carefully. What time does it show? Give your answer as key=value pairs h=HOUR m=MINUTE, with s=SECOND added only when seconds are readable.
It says h=3 m=41
